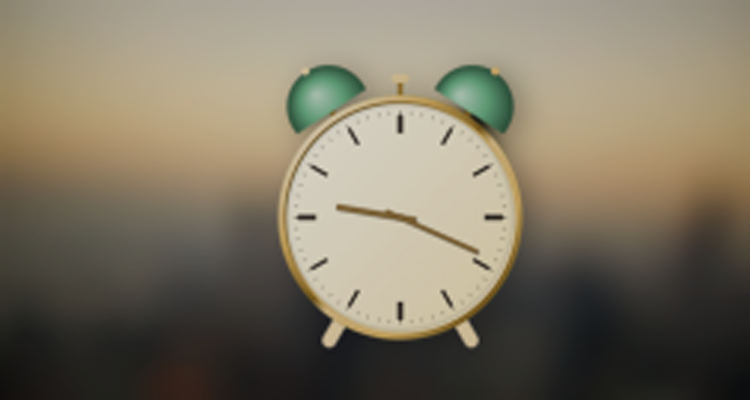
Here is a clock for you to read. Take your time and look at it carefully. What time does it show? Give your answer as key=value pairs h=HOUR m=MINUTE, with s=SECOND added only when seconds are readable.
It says h=9 m=19
